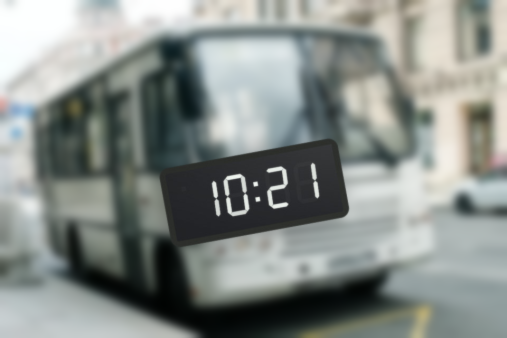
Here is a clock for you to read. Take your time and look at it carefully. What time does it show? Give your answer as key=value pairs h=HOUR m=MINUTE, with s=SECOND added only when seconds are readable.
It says h=10 m=21
